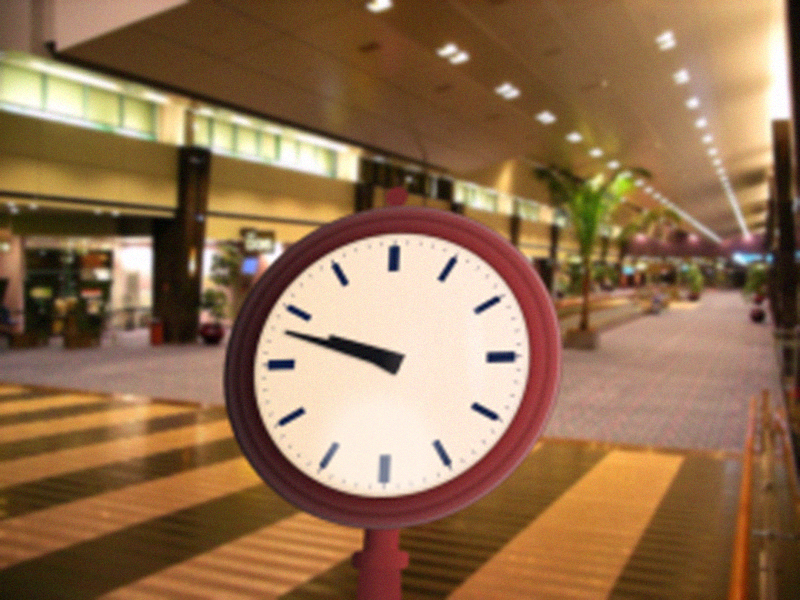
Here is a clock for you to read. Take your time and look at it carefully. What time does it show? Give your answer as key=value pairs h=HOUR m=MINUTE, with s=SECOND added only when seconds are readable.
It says h=9 m=48
